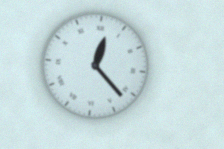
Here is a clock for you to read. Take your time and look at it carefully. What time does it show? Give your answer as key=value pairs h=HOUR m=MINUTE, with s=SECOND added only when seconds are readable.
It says h=12 m=22
